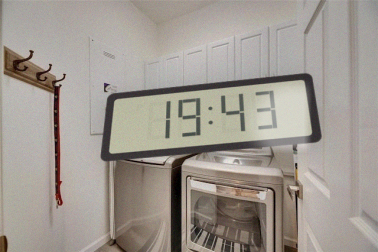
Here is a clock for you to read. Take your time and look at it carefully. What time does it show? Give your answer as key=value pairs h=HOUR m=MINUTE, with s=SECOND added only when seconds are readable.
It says h=19 m=43
